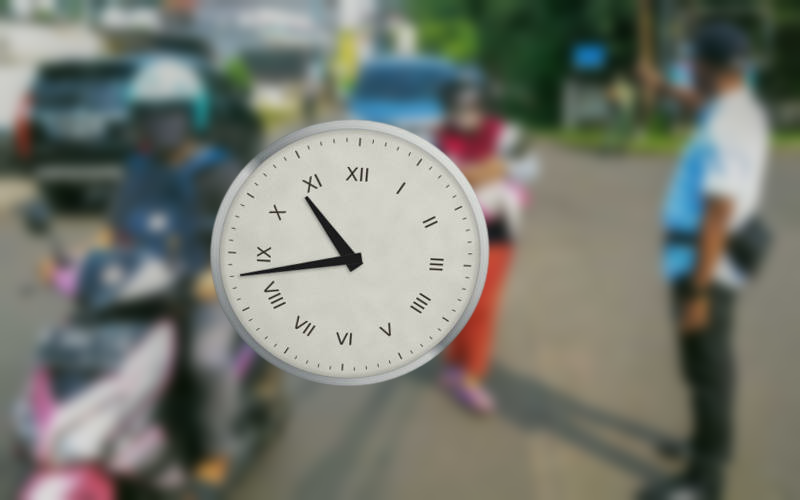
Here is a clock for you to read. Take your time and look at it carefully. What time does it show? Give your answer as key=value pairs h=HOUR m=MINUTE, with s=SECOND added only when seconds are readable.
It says h=10 m=43
